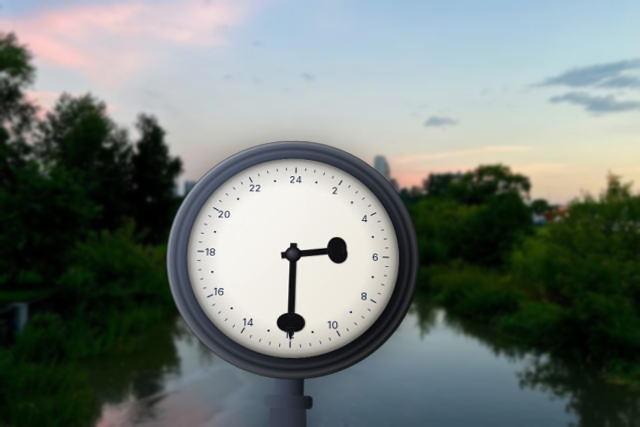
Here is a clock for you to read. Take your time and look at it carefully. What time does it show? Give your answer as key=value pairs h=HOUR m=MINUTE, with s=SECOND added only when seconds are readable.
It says h=5 m=30
